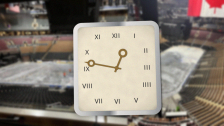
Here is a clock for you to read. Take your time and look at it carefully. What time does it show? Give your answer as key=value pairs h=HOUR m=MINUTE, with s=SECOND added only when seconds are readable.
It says h=12 m=47
